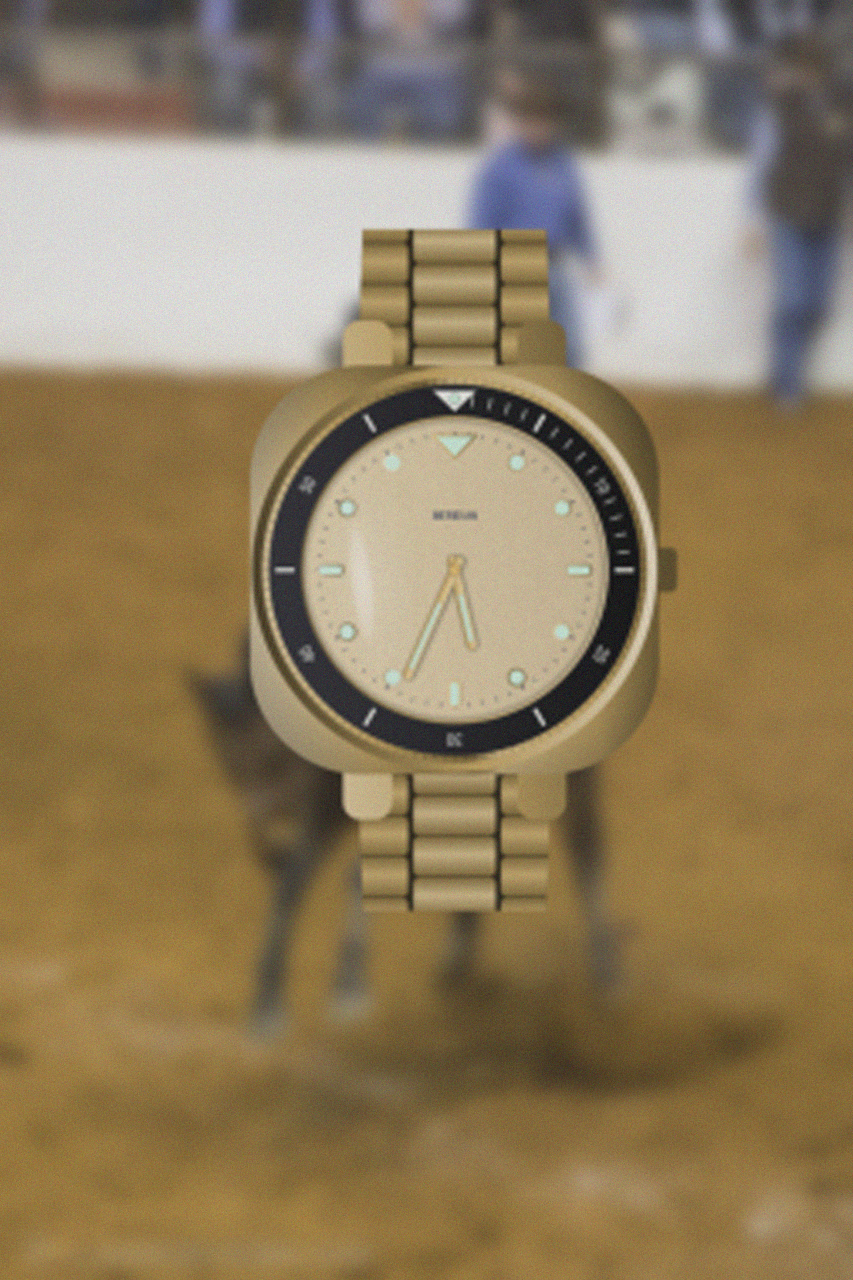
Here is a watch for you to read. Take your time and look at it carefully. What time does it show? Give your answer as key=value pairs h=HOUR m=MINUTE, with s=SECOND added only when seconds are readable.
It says h=5 m=34
